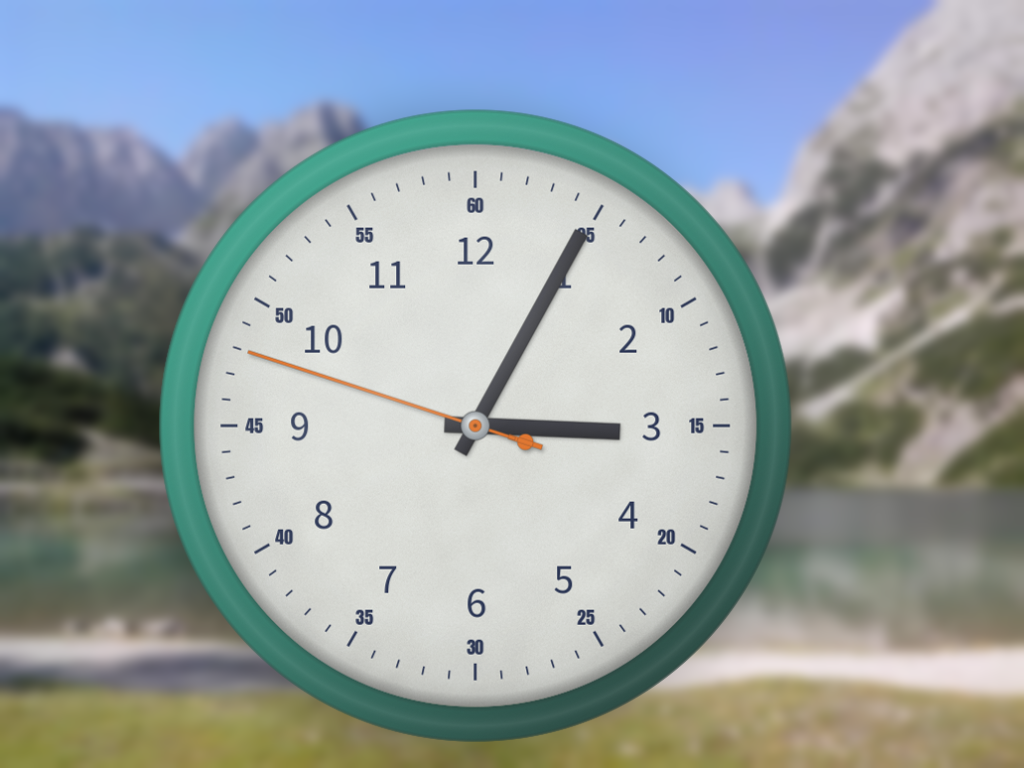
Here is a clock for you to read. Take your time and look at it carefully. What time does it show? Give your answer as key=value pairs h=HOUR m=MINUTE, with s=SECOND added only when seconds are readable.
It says h=3 m=4 s=48
